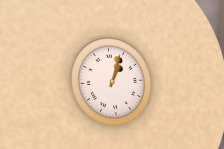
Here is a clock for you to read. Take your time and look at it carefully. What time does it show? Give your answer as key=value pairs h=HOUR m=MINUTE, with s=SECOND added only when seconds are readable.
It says h=1 m=4
